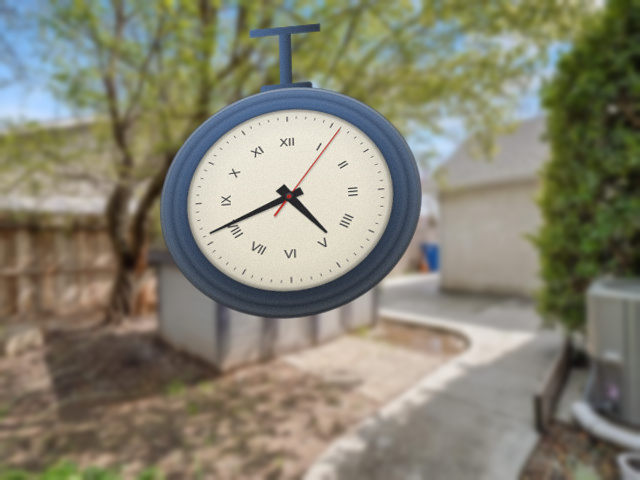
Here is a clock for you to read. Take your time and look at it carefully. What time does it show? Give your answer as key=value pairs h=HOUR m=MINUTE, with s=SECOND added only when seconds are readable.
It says h=4 m=41 s=6
